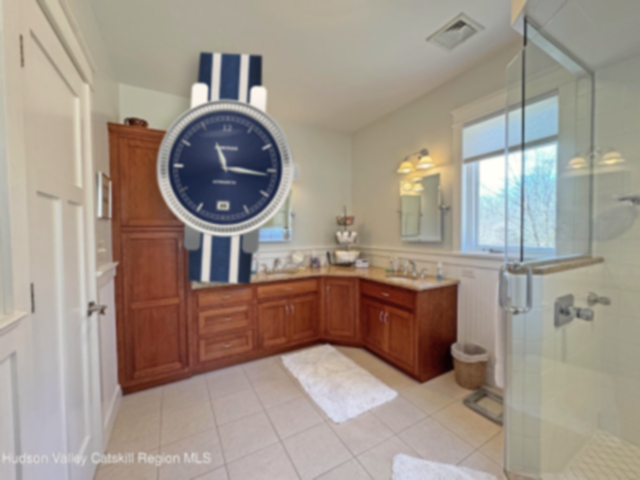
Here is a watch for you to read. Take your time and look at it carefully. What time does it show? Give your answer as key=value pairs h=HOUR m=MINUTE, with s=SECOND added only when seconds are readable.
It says h=11 m=16
